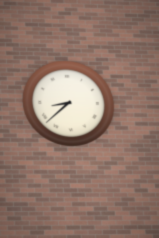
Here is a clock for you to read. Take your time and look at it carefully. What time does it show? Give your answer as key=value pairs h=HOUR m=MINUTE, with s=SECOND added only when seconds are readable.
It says h=8 m=38
